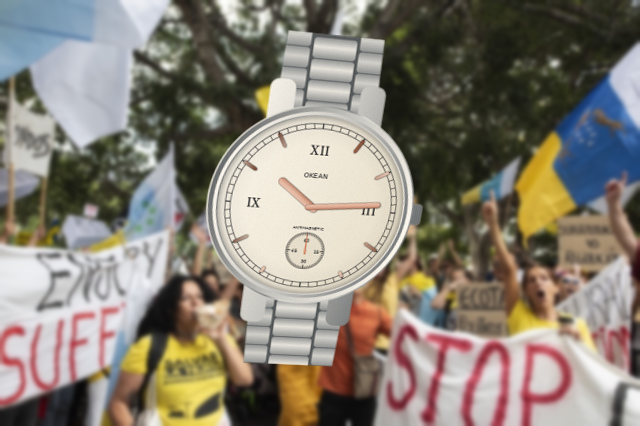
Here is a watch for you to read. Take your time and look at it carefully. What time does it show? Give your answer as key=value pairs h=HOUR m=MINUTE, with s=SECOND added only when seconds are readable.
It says h=10 m=14
